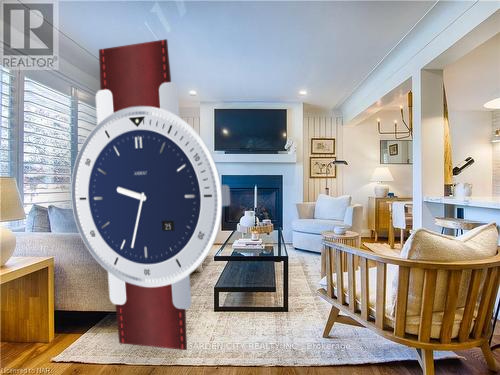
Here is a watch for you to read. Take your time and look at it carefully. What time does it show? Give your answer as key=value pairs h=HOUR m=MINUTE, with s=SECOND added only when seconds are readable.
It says h=9 m=33
